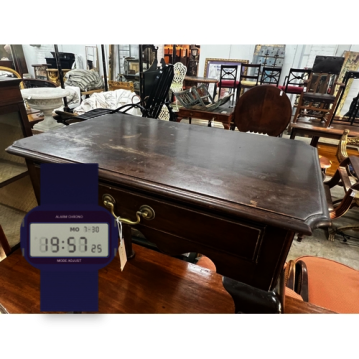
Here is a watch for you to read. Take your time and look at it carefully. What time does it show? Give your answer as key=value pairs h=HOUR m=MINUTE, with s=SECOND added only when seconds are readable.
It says h=19 m=57
